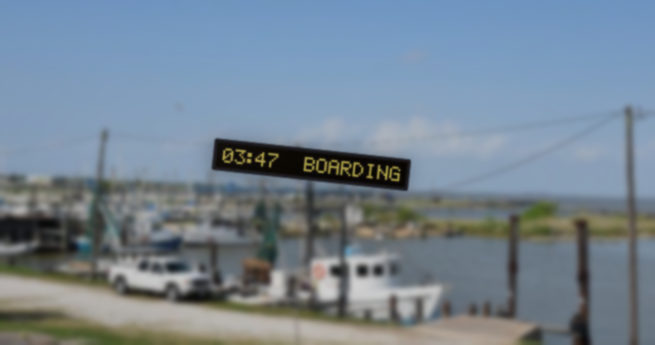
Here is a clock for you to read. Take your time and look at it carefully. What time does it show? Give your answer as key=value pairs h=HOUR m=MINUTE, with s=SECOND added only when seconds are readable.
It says h=3 m=47
